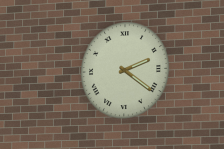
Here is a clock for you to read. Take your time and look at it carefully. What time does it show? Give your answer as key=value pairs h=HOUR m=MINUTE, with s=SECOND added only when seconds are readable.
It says h=2 m=21
